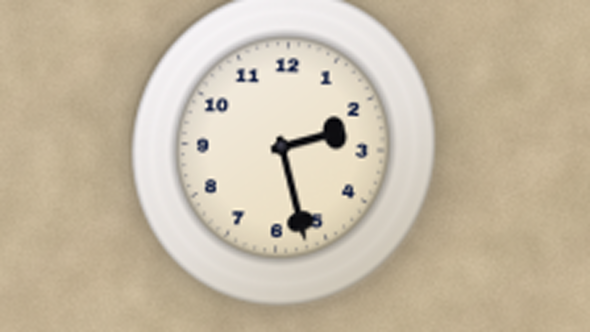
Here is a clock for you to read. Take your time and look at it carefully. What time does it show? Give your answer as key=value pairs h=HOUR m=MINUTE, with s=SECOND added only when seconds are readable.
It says h=2 m=27
